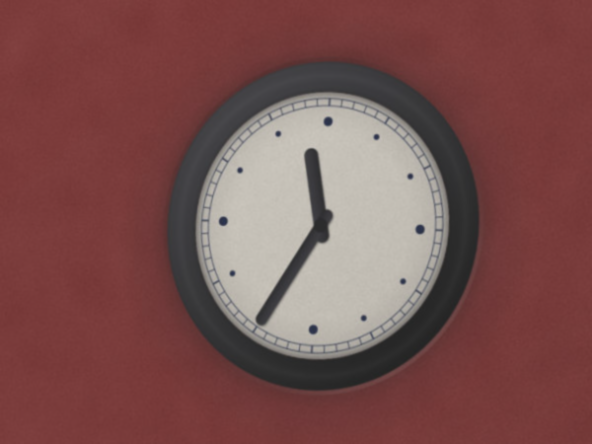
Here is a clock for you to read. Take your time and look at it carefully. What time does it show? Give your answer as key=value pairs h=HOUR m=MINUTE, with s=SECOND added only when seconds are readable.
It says h=11 m=35
